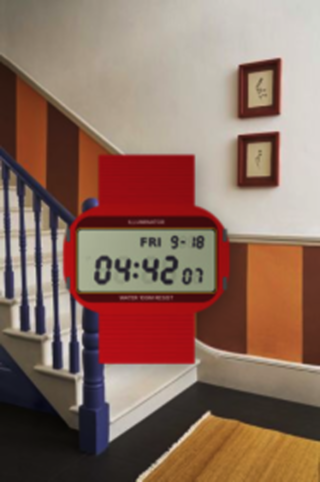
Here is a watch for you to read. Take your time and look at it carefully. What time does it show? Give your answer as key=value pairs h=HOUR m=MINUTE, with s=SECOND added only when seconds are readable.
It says h=4 m=42 s=7
